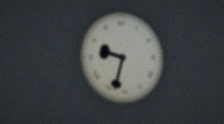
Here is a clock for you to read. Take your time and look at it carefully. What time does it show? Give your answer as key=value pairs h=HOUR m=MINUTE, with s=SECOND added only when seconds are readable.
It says h=9 m=33
